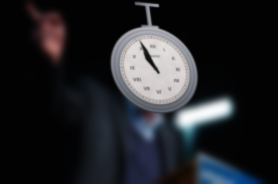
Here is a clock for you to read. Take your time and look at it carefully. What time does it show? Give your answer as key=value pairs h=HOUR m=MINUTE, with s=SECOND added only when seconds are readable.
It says h=10 m=56
